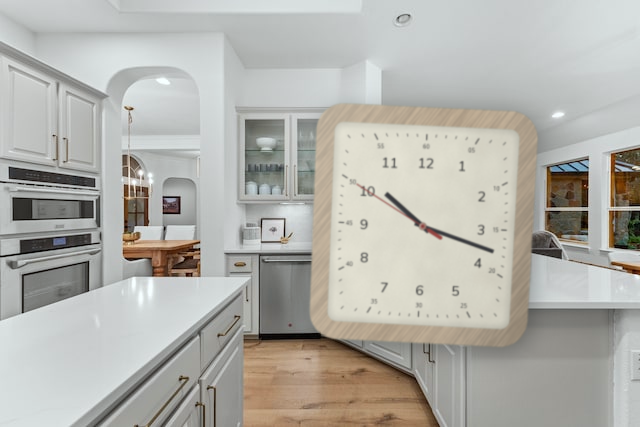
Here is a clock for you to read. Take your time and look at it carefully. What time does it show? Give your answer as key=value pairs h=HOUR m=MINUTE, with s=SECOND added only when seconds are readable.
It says h=10 m=17 s=50
